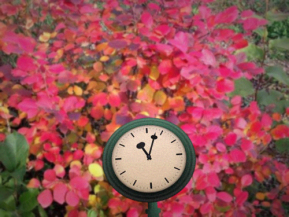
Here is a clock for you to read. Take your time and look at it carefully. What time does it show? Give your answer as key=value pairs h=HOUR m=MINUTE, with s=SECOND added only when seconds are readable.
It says h=11 m=3
